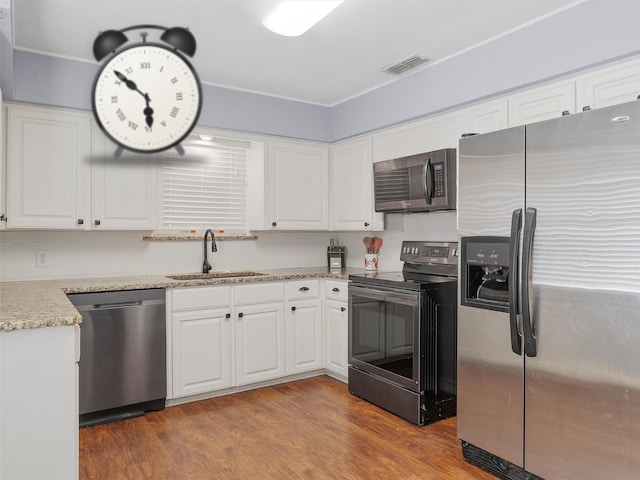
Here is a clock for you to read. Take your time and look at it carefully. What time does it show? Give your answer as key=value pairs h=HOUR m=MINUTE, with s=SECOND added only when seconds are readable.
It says h=5 m=52
